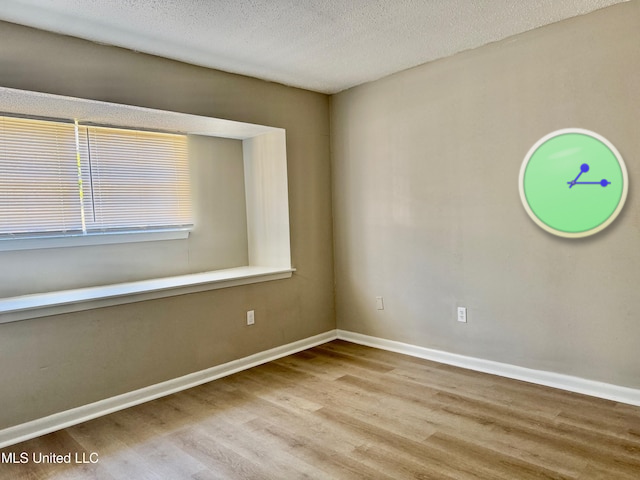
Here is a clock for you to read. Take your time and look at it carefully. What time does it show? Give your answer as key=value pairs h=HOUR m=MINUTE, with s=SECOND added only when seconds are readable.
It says h=1 m=15
